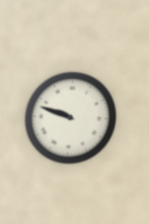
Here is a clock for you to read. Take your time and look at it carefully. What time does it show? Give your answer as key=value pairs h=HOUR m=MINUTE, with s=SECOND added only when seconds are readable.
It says h=9 m=48
